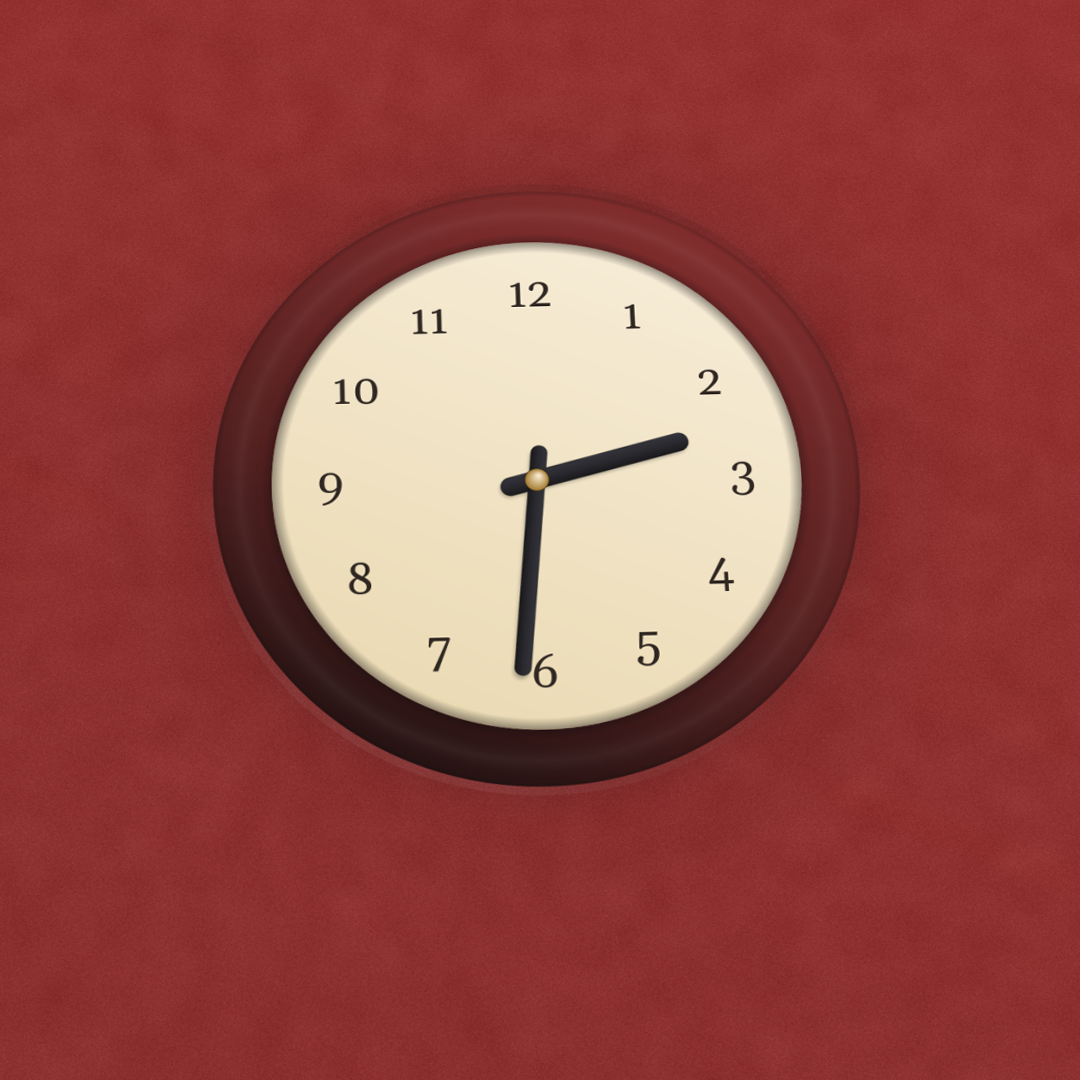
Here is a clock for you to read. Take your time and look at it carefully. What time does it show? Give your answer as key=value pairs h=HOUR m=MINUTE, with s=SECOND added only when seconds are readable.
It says h=2 m=31
